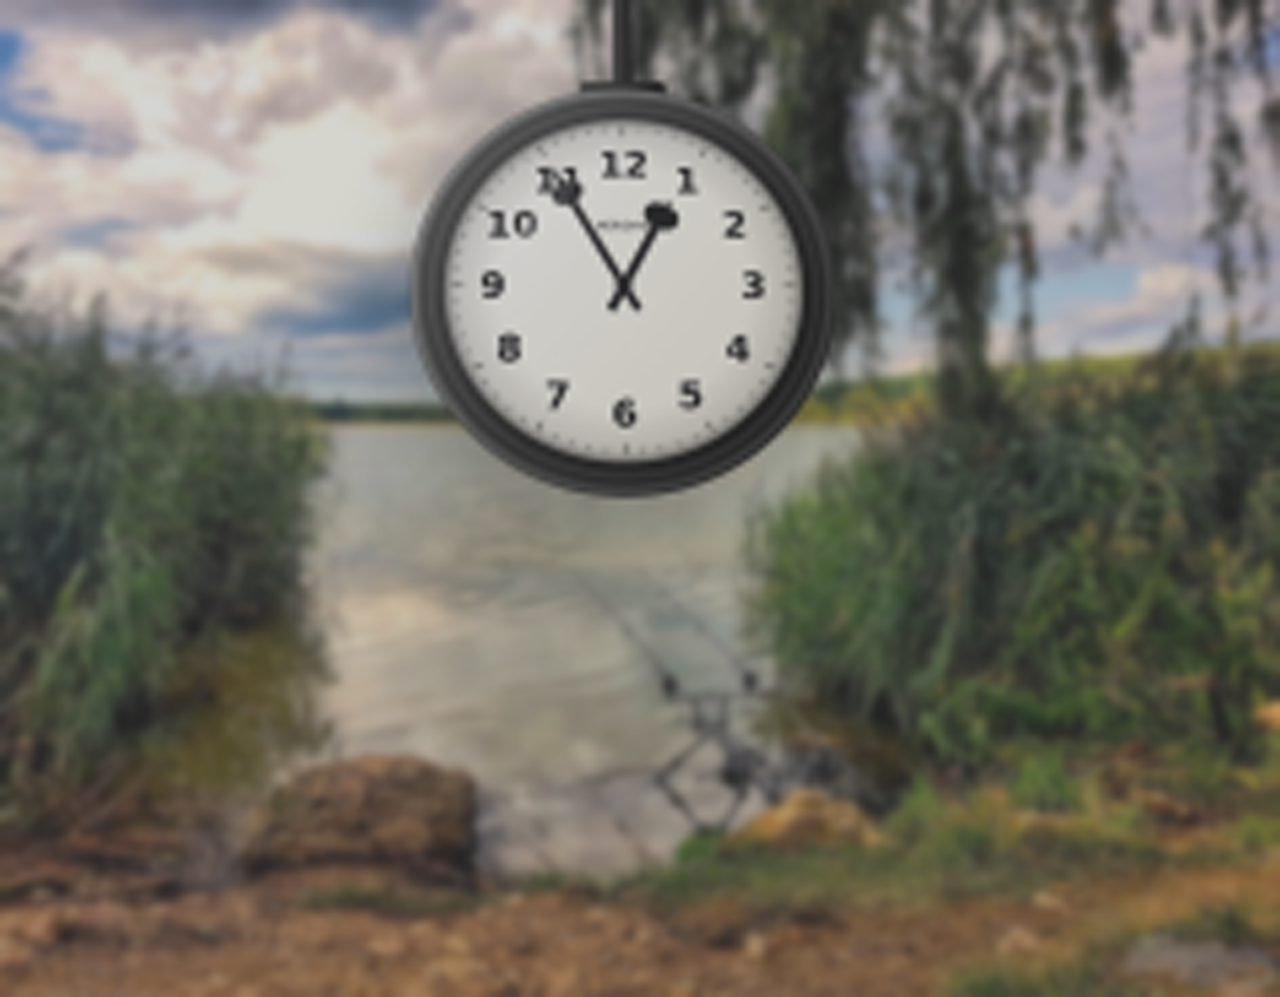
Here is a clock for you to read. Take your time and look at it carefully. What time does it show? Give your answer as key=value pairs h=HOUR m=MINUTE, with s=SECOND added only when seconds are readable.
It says h=12 m=55
